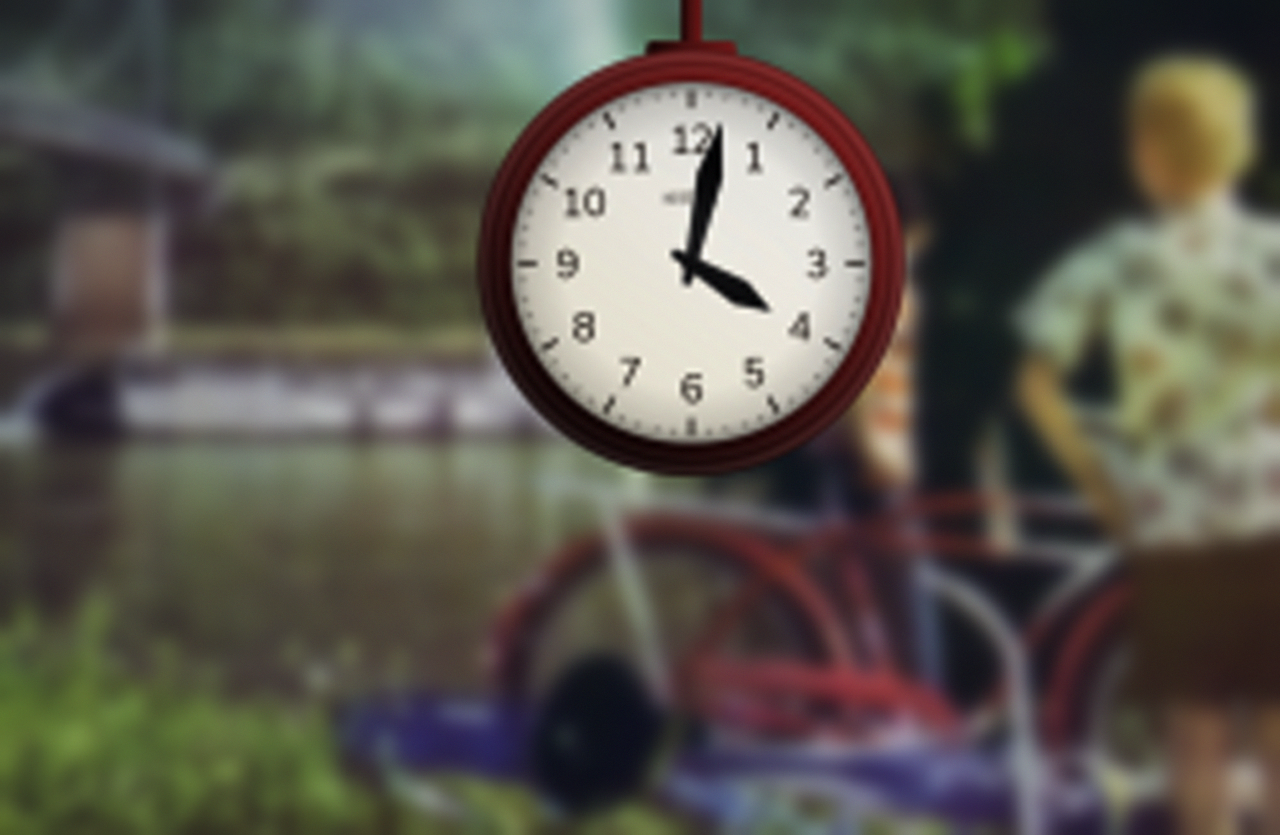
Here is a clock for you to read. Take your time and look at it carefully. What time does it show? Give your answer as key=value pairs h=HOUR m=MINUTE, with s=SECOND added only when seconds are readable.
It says h=4 m=2
